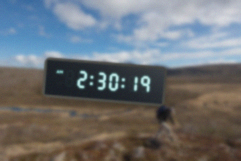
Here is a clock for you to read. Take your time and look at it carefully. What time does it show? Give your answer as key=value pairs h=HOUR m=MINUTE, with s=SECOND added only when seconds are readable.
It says h=2 m=30 s=19
